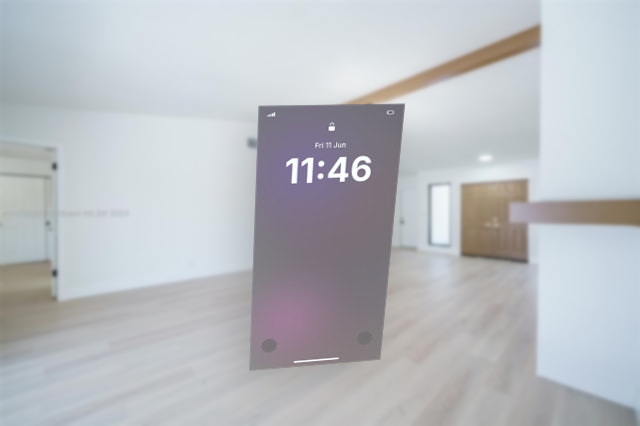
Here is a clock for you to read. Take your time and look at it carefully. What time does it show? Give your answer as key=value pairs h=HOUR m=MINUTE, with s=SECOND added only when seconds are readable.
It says h=11 m=46
